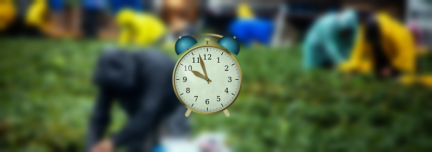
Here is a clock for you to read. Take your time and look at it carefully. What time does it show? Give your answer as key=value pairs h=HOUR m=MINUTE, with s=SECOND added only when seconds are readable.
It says h=9 m=57
